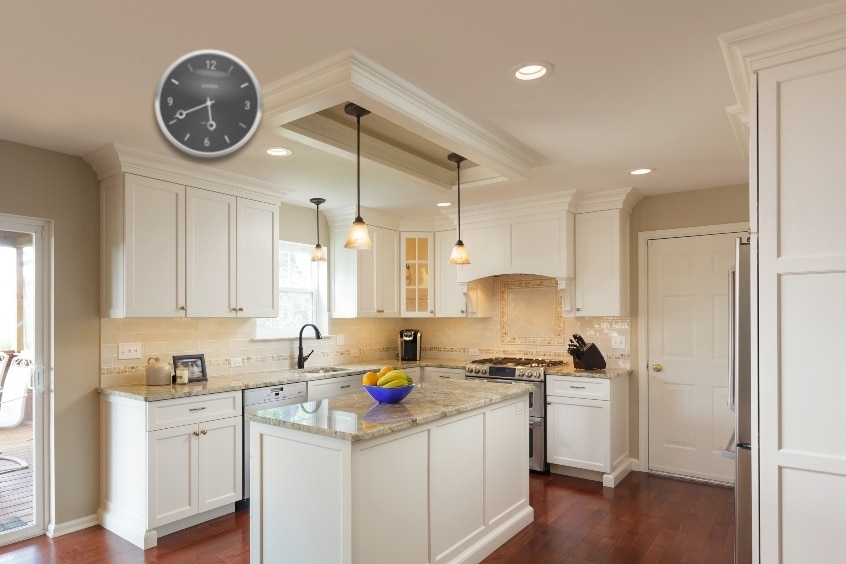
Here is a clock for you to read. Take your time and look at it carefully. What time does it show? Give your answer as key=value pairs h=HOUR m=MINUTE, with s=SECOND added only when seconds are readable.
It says h=5 m=41
